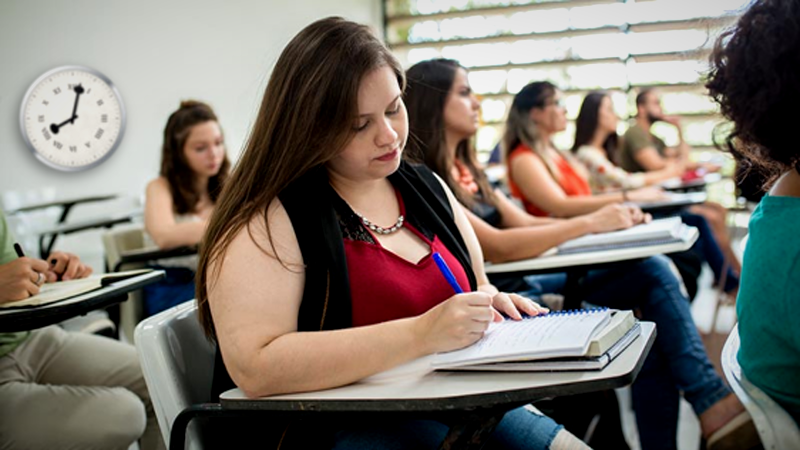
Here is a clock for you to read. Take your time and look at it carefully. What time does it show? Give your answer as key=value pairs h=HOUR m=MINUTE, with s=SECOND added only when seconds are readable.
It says h=8 m=2
